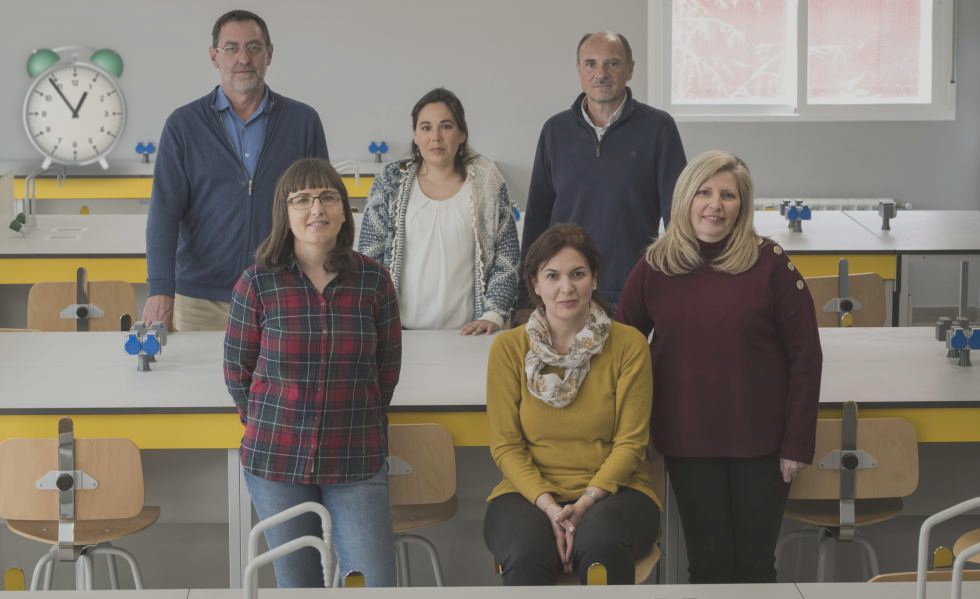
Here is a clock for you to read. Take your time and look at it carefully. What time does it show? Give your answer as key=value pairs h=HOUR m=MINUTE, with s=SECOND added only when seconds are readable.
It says h=12 m=54
